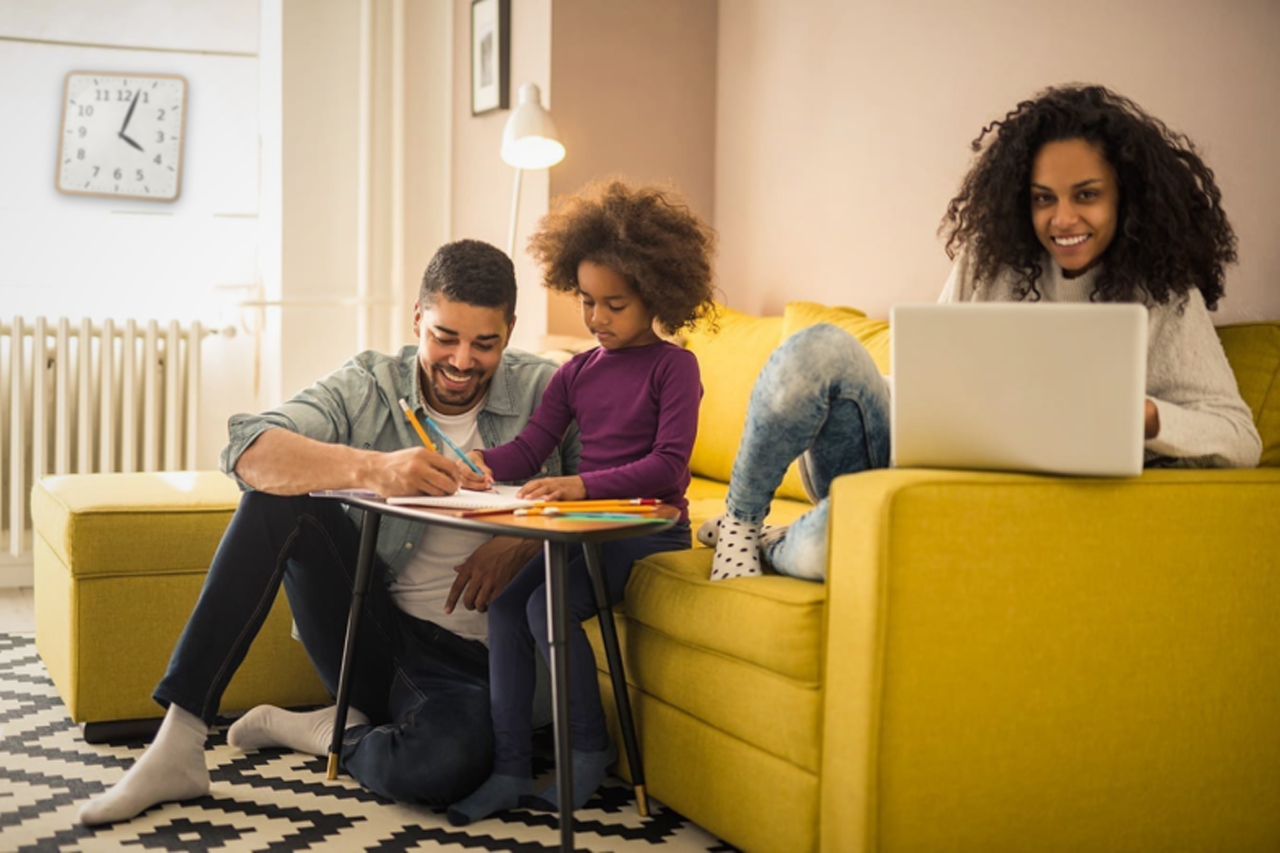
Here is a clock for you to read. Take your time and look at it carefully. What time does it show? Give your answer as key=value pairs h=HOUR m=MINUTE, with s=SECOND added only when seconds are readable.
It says h=4 m=3
